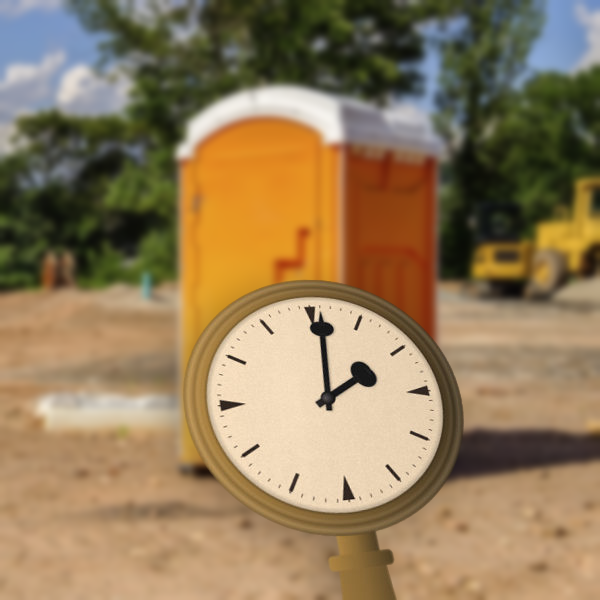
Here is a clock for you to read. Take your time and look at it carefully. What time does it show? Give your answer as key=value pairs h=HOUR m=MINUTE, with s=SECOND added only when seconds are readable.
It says h=2 m=1
